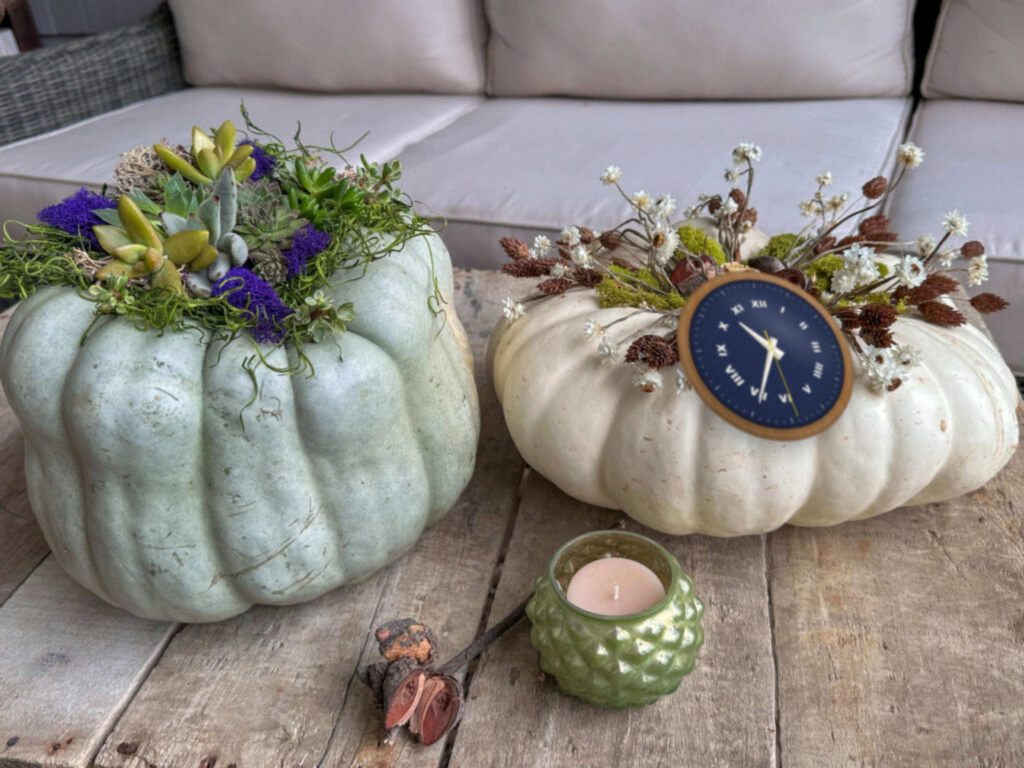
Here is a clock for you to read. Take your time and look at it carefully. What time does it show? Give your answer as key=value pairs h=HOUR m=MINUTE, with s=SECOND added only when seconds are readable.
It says h=10 m=34 s=29
